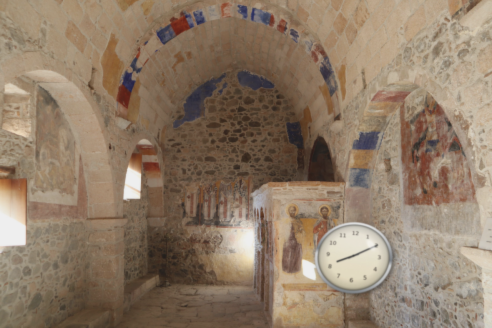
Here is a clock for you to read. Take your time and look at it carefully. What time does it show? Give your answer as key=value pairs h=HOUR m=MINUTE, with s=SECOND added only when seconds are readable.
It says h=8 m=10
